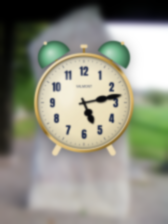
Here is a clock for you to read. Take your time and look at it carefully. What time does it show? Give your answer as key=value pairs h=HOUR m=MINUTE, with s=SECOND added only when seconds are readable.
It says h=5 m=13
